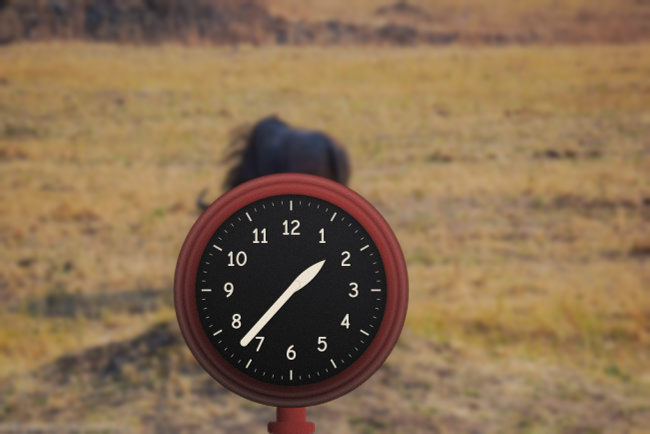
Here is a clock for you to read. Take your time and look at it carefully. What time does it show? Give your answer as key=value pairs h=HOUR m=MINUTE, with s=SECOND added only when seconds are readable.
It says h=1 m=37
